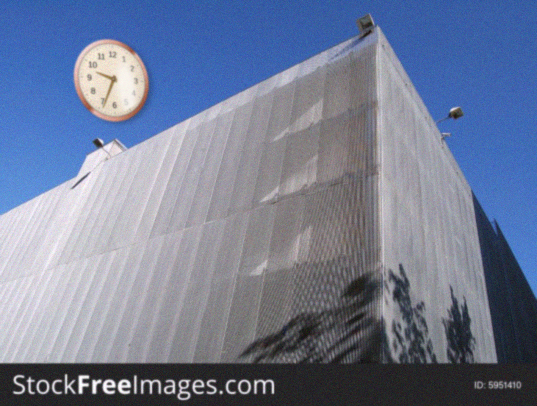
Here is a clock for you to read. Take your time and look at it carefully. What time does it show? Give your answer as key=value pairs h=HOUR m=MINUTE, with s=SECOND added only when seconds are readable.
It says h=9 m=34
